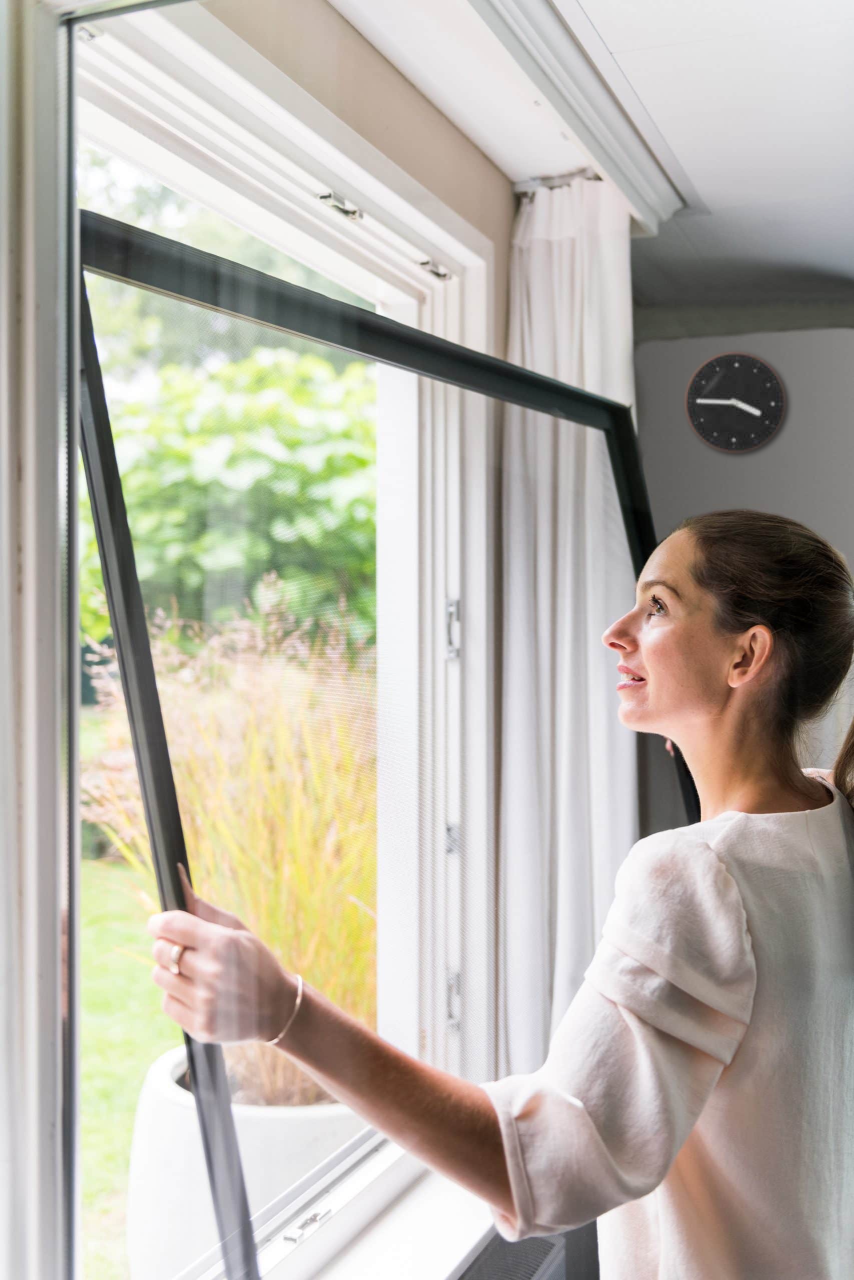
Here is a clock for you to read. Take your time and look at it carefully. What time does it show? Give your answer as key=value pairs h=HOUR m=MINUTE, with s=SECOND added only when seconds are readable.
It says h=3 m=45
